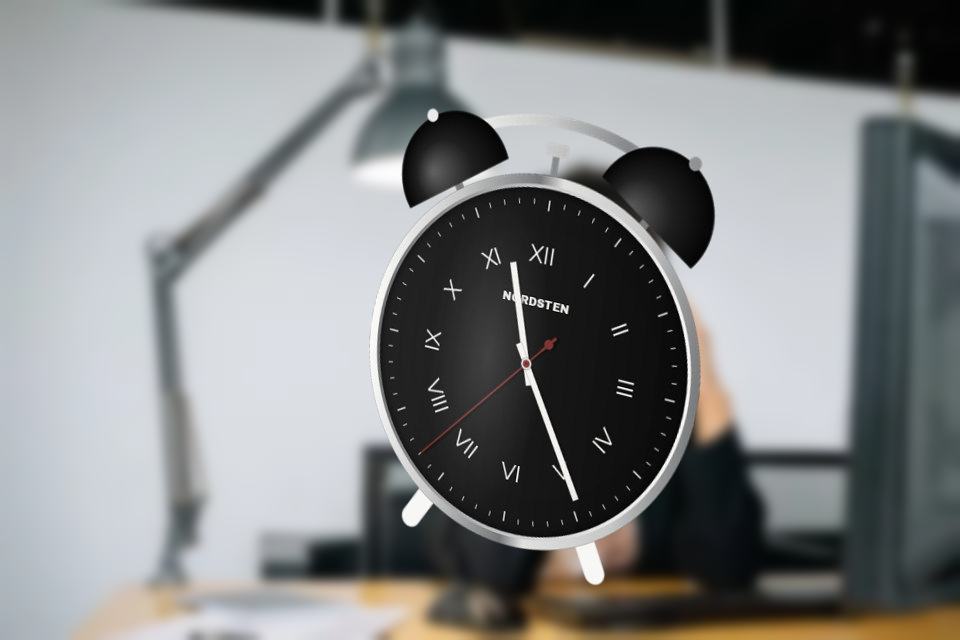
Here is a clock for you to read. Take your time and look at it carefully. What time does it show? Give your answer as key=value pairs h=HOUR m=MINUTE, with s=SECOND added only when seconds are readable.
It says h=11 m=24 s=37
